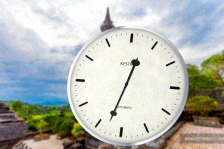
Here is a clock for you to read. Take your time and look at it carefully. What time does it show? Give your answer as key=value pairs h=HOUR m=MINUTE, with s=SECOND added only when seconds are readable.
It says h=12 m=33
